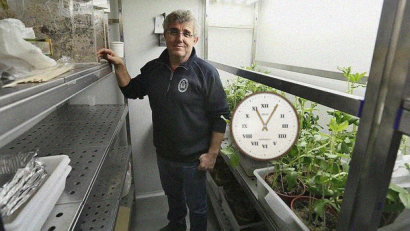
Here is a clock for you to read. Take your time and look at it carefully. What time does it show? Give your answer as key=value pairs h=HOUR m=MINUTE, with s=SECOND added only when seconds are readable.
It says h=11 m=5
